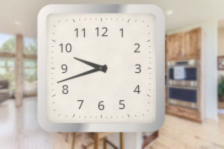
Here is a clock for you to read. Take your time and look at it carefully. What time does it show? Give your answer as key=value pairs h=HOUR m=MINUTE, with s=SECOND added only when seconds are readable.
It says h=9 m=42
